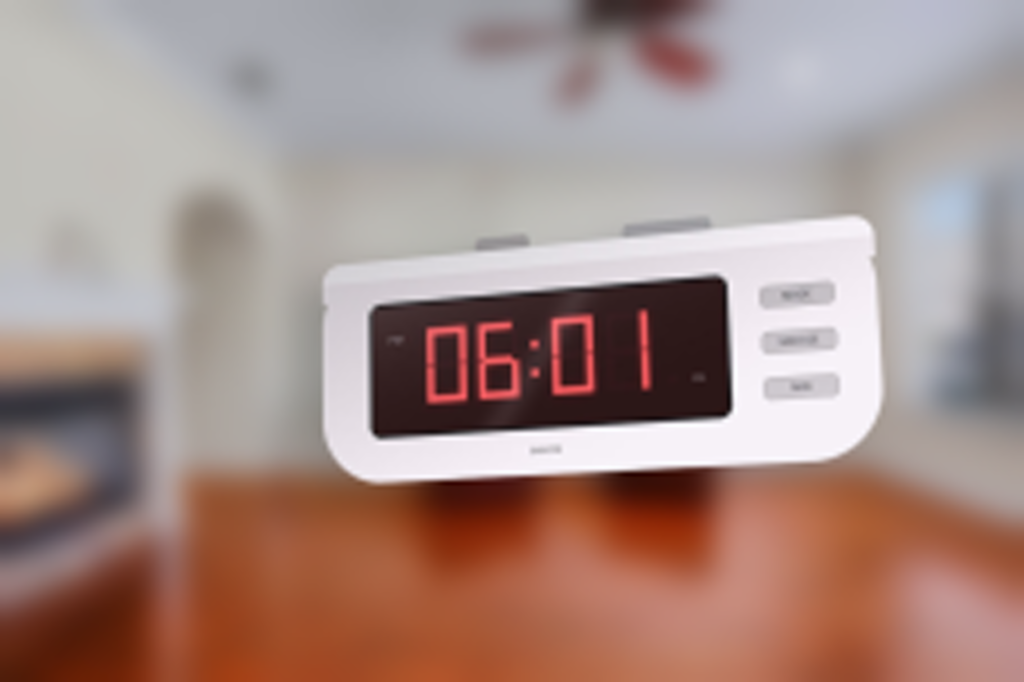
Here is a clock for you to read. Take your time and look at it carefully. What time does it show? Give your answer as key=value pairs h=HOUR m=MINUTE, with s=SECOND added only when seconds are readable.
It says h=6 m=1
